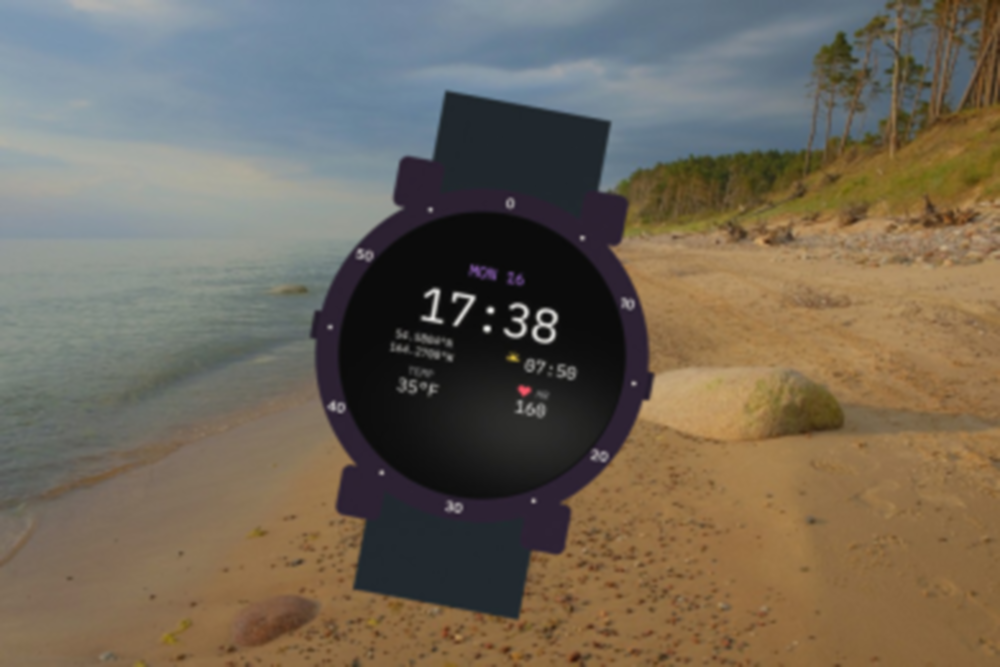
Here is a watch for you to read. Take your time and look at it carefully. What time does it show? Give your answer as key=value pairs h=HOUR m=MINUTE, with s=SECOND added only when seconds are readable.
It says h=17 m=38
